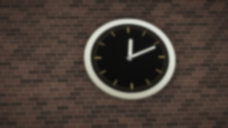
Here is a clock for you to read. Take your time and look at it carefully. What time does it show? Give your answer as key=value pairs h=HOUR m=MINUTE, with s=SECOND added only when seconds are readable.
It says h=12 m=11
